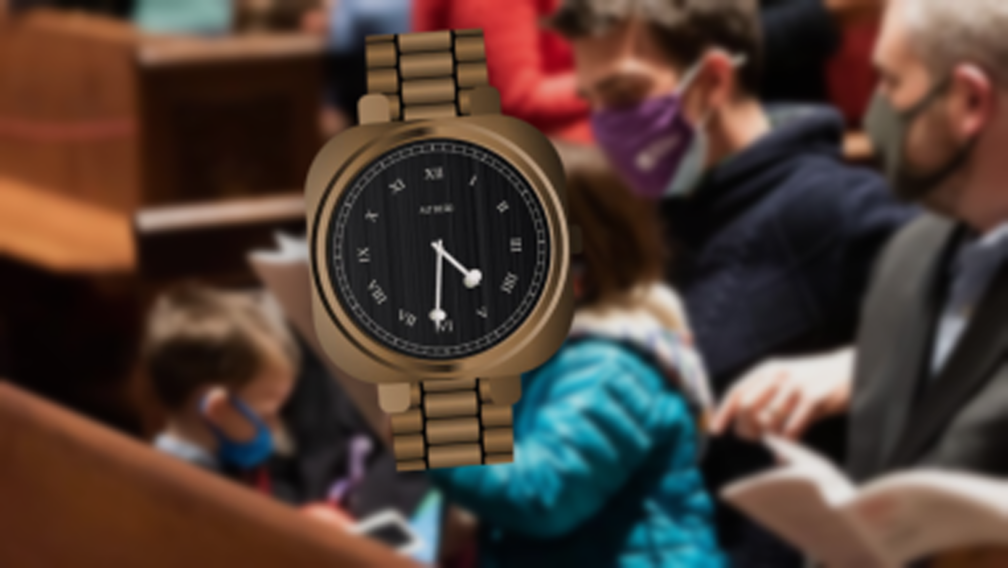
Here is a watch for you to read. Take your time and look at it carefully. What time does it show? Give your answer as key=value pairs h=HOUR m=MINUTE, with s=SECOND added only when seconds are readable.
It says h=4 m=31
